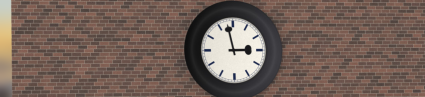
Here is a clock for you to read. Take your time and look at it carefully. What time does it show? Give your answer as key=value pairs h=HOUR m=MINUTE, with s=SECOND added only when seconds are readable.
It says h=2 m=58
